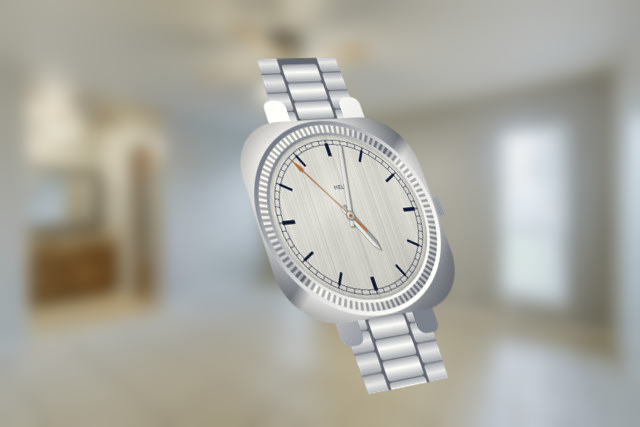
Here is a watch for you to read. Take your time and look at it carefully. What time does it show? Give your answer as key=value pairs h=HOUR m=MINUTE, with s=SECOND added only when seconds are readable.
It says h=5 m=1 s=54
